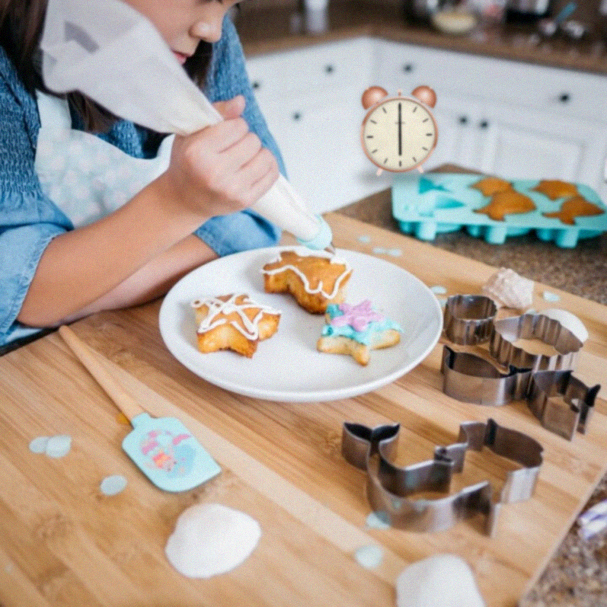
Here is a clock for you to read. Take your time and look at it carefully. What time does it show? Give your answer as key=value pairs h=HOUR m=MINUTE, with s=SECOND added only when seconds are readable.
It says h=6 m=0
